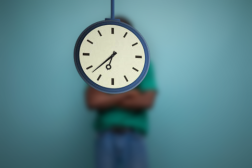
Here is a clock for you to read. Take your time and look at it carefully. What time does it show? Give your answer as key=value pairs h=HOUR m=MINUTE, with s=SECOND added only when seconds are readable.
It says h=6 m=38
